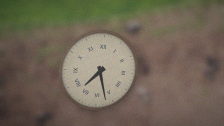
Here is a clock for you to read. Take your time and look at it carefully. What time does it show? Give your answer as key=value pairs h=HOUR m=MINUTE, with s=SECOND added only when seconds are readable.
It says h=7 m=27
